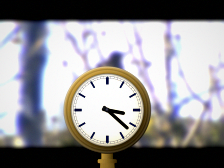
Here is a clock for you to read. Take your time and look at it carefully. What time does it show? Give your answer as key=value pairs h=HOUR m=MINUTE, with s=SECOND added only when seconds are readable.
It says h=3 m=22
